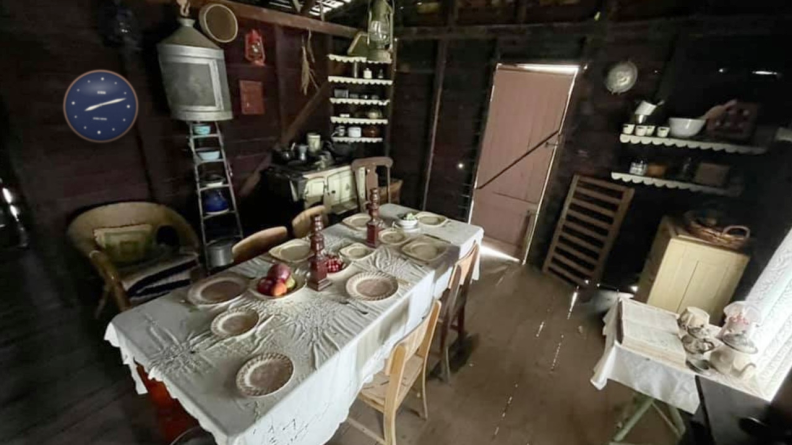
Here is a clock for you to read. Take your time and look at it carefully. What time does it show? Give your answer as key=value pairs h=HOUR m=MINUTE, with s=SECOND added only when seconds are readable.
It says h=8 m=12
